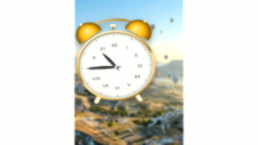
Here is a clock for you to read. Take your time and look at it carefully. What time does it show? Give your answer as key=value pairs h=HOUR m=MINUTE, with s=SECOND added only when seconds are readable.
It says h=10 m=45
